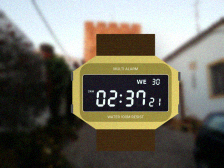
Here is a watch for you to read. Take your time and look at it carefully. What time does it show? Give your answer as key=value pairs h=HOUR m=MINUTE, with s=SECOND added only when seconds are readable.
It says h=2 m=37 s=21
